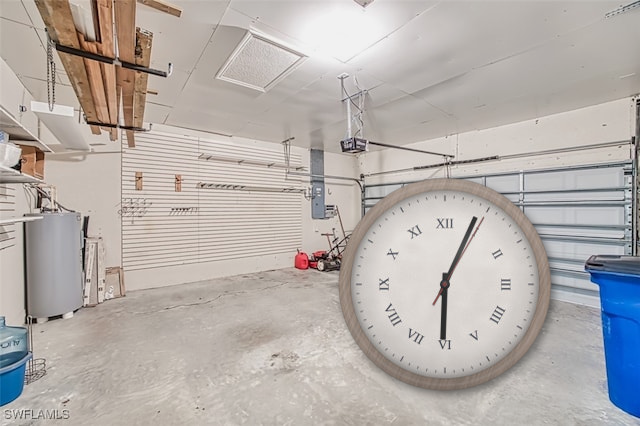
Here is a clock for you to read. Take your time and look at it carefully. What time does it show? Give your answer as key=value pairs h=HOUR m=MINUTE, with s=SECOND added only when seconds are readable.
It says h=6 m=4 s=5
